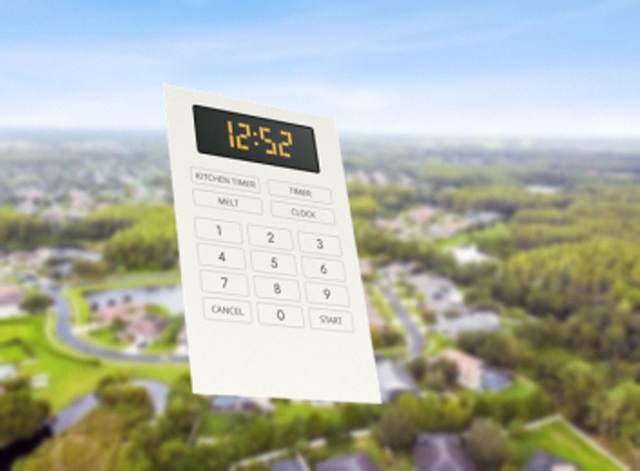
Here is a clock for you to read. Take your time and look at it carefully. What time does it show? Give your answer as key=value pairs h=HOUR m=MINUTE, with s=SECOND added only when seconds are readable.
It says h=12 m=52
